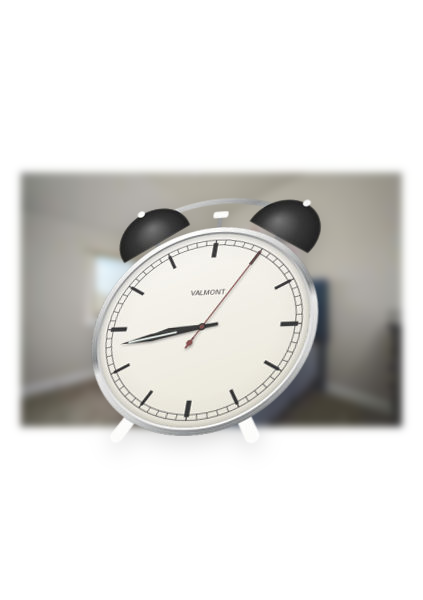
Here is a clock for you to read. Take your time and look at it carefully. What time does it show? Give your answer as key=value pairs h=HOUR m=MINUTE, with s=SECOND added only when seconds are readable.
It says h=8 m=43 s=5
